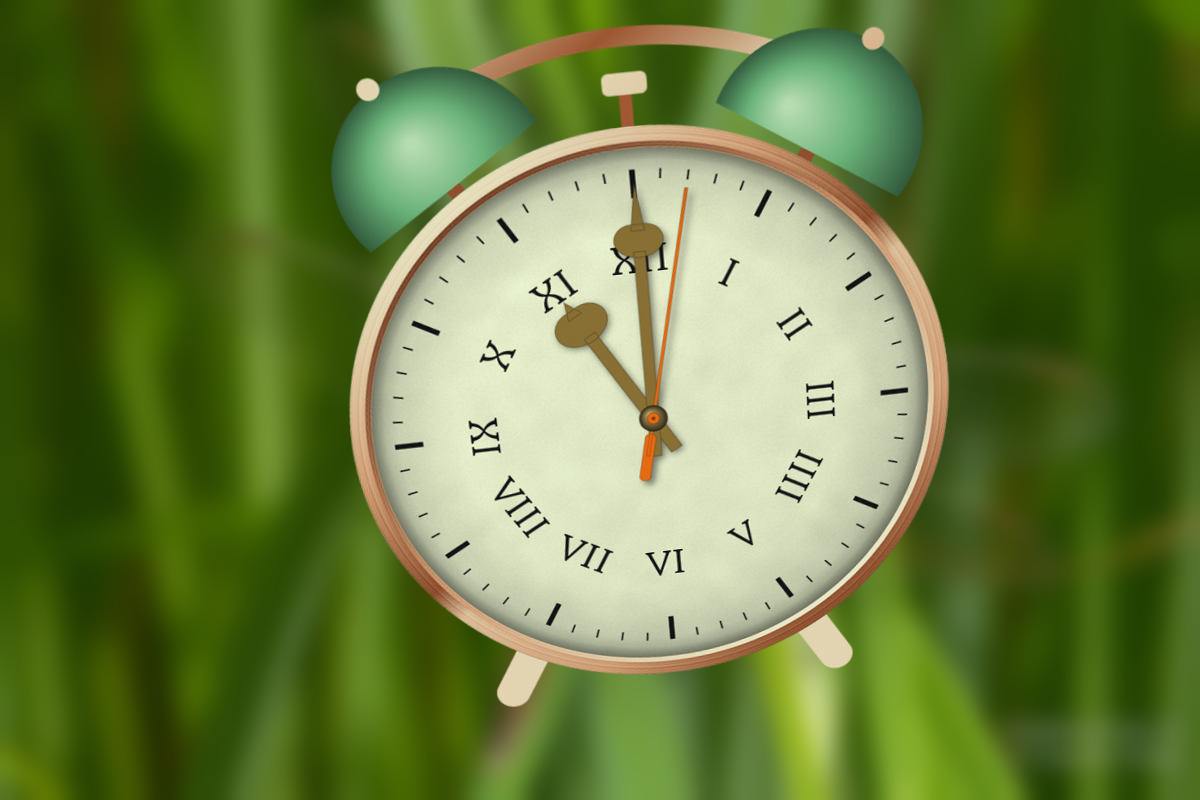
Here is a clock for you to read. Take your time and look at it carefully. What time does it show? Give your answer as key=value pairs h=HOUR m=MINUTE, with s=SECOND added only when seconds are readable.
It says h=11 m=0 s=2
